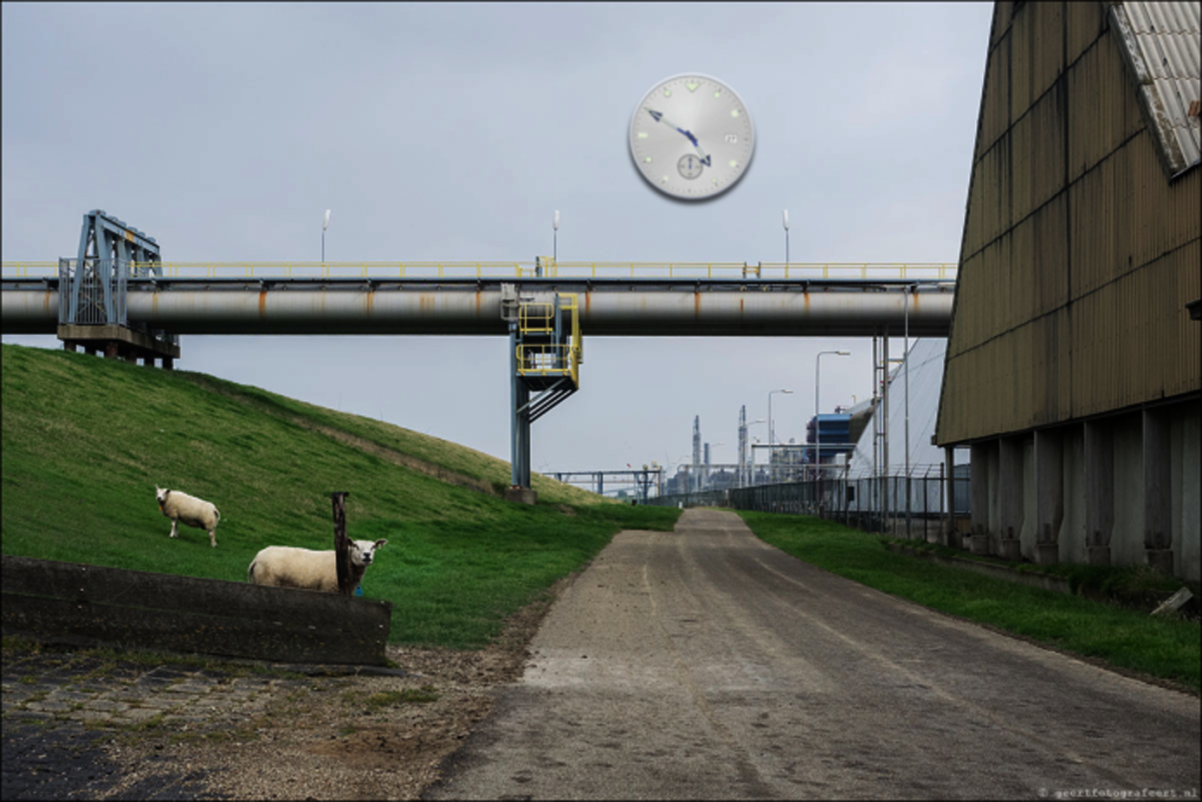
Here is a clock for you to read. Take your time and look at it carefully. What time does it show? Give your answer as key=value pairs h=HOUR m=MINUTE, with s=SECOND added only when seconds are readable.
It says h=4 m=50
